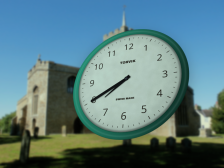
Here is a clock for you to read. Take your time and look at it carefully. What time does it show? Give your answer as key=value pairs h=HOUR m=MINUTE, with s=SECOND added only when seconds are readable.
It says h=7 m=40
